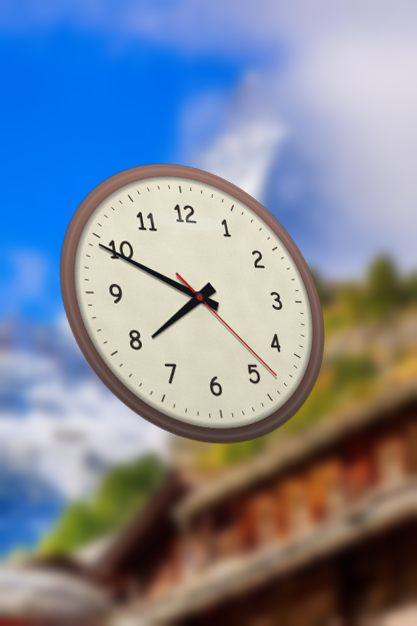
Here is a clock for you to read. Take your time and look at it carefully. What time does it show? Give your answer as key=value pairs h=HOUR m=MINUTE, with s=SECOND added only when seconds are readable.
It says h=7 m=49 s=23
